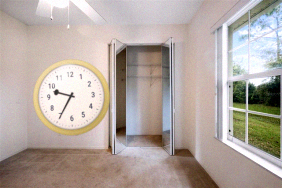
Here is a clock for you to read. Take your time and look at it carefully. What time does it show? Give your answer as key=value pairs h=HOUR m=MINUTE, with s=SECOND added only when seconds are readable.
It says h=9 m=35
